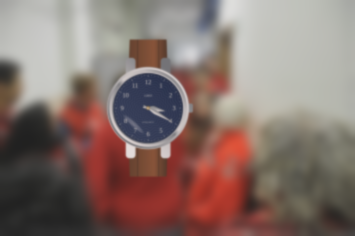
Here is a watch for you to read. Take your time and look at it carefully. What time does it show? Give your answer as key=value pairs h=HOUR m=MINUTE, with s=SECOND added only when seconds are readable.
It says h=3 m=20
